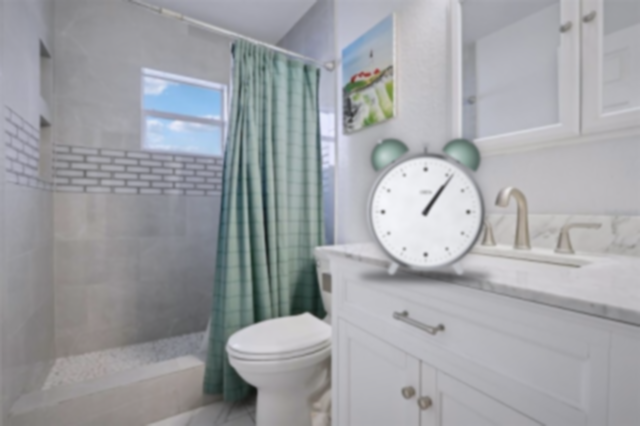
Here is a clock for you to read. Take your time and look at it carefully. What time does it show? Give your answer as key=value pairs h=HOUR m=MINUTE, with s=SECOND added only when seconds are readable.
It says h=1 m=6
